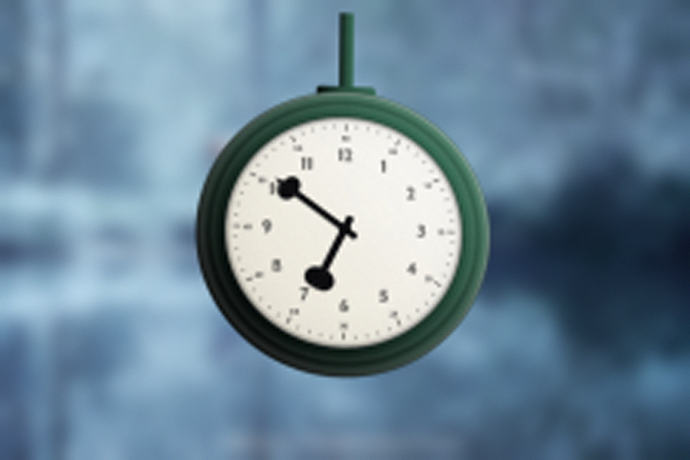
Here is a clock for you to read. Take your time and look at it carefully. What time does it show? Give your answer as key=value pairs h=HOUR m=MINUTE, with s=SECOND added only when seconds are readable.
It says h=6 m=51
